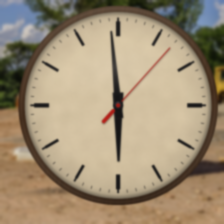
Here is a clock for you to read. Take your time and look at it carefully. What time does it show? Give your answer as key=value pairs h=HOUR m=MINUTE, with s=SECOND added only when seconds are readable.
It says h=5 m=59 s=7
